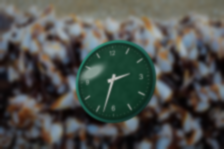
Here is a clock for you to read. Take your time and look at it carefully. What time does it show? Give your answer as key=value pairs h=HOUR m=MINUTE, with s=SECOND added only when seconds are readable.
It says h=2 m=33
